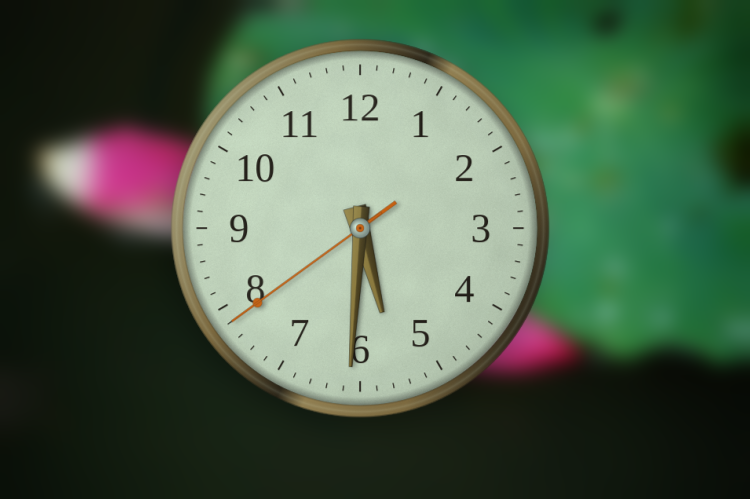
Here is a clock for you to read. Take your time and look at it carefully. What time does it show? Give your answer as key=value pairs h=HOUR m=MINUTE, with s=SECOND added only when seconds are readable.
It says h=5 m=30 s=39
